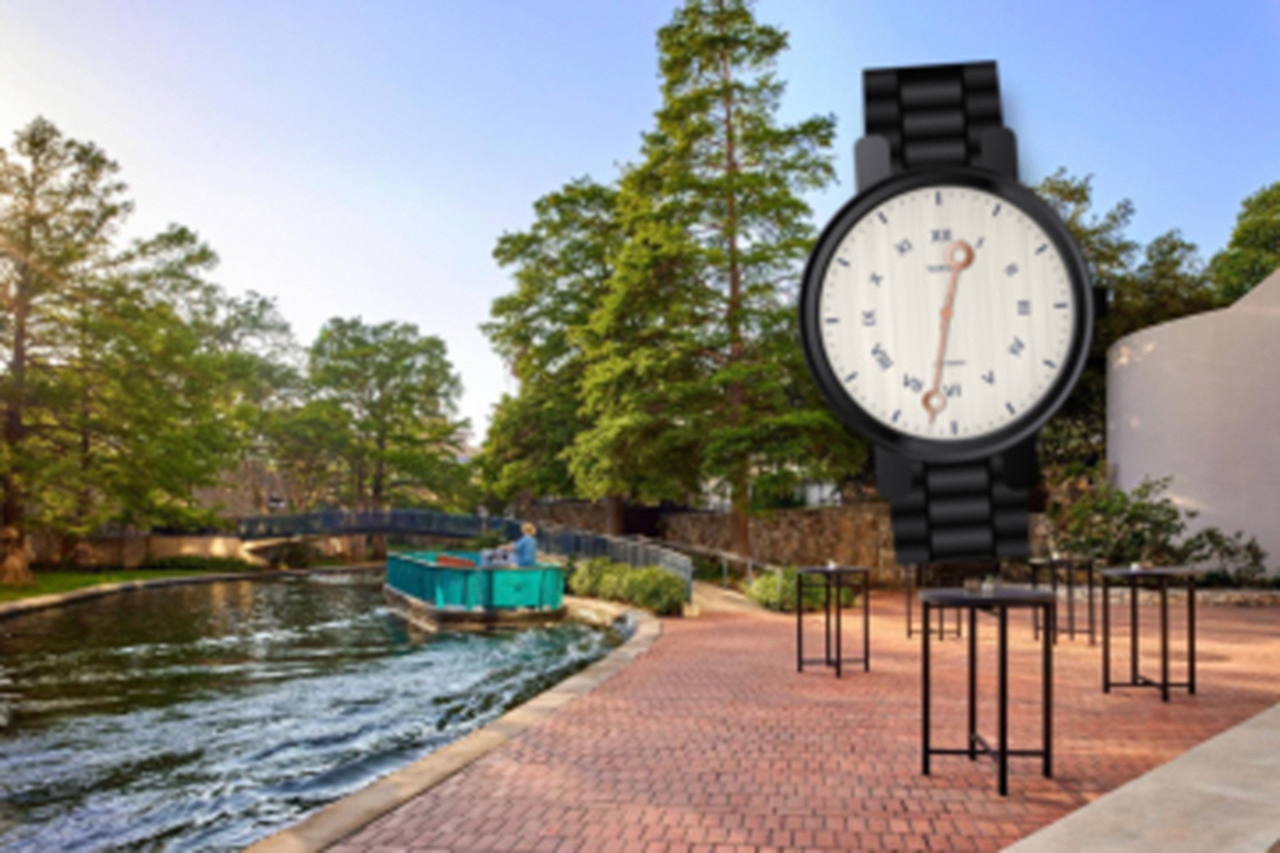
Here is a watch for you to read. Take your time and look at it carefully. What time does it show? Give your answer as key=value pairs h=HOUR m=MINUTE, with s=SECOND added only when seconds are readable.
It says h=12 m=32
